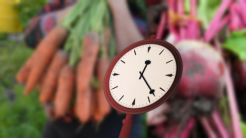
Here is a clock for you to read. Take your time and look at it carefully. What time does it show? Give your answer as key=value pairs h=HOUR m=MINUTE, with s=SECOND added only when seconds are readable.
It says h=12 m=23
